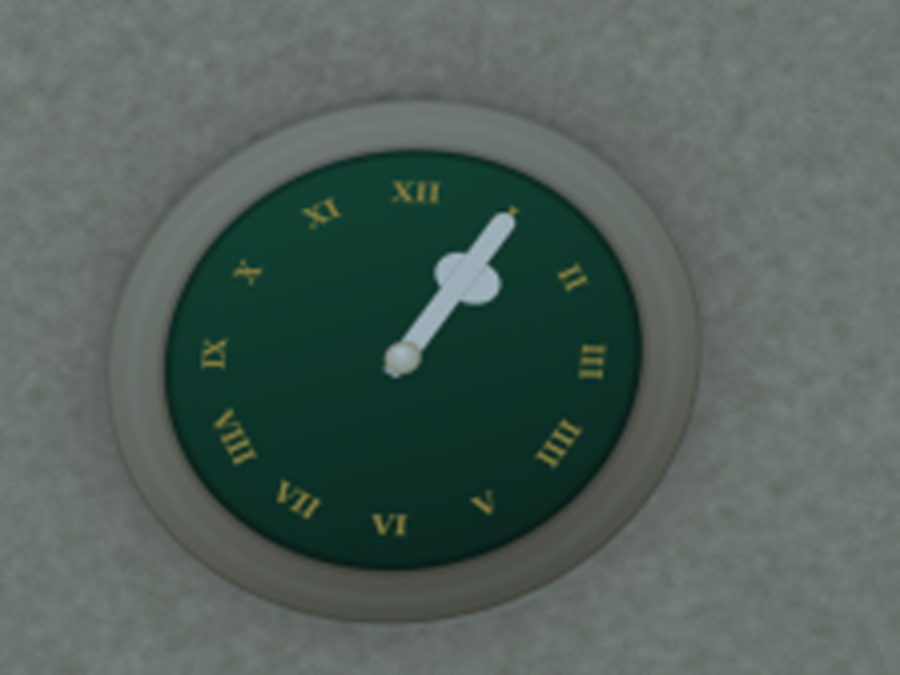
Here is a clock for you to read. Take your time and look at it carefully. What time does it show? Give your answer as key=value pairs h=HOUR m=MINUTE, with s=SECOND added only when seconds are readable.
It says h=1 m=5
